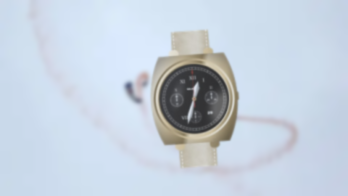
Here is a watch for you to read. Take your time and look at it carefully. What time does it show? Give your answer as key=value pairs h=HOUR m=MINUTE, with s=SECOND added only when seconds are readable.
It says h=12 m=33
